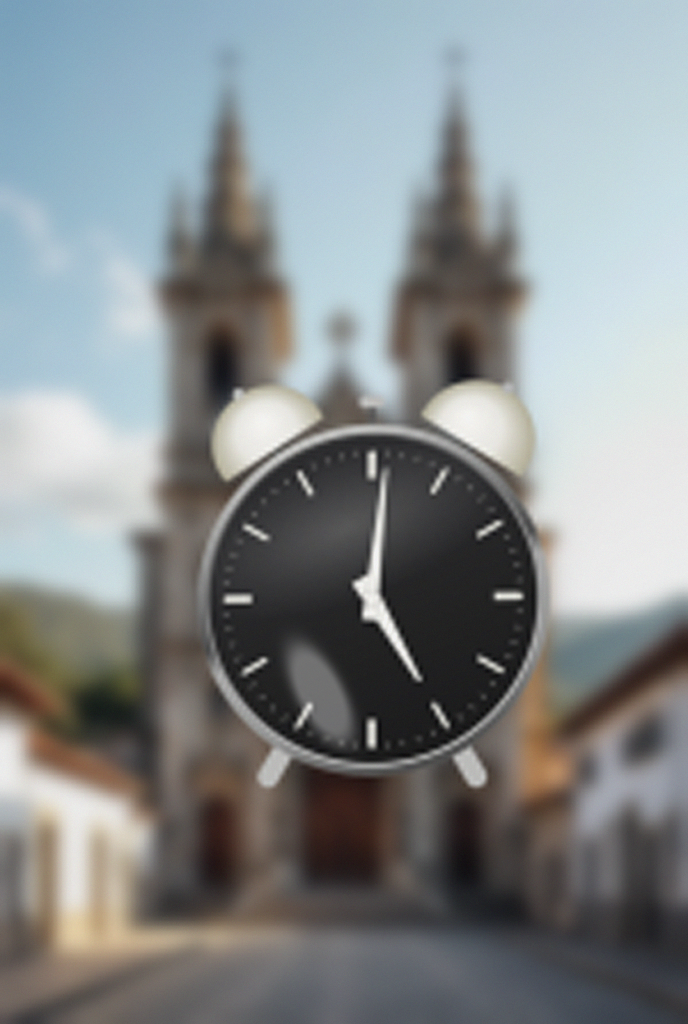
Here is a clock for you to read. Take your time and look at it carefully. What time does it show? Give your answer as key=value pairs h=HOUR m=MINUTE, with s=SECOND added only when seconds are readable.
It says h=5 m=1
